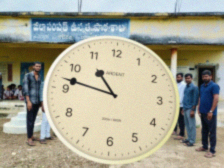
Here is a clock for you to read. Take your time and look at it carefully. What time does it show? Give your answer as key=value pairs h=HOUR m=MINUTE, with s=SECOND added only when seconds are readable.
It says h=10 m=47
